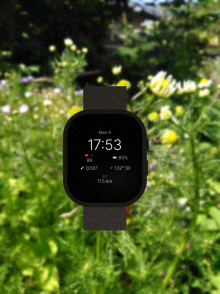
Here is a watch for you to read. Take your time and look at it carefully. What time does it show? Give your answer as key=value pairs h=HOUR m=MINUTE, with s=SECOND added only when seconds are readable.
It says h=17 m=53
